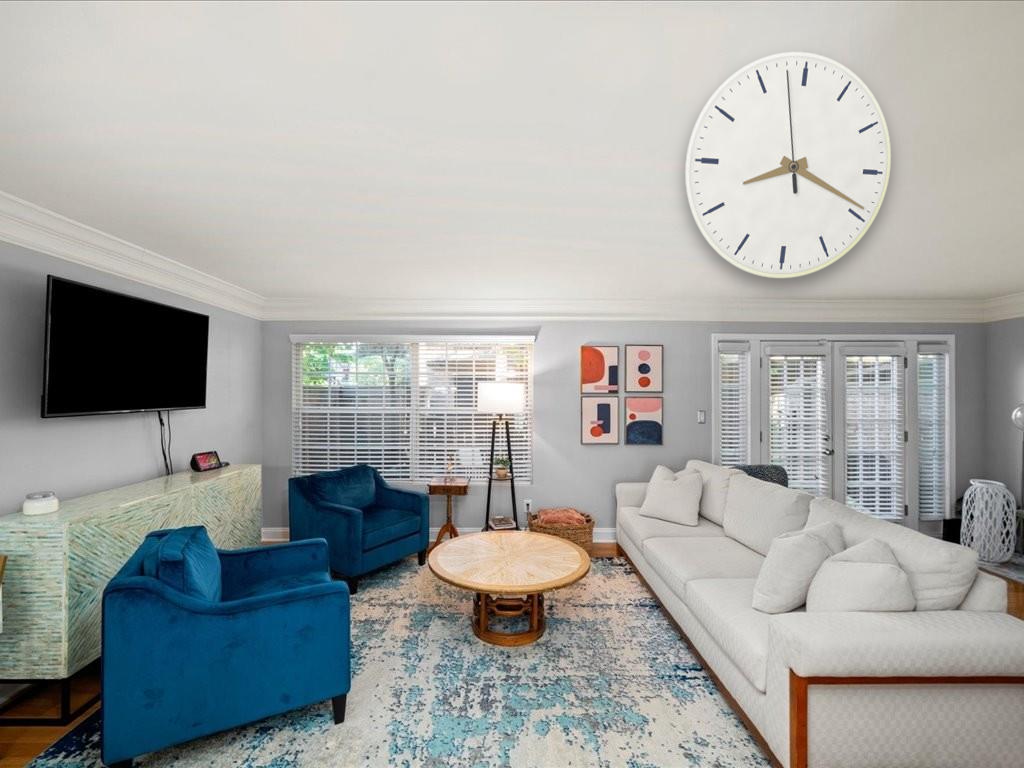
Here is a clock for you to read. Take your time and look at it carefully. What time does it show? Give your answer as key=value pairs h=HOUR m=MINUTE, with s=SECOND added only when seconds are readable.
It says h=8 m=18 s=58
